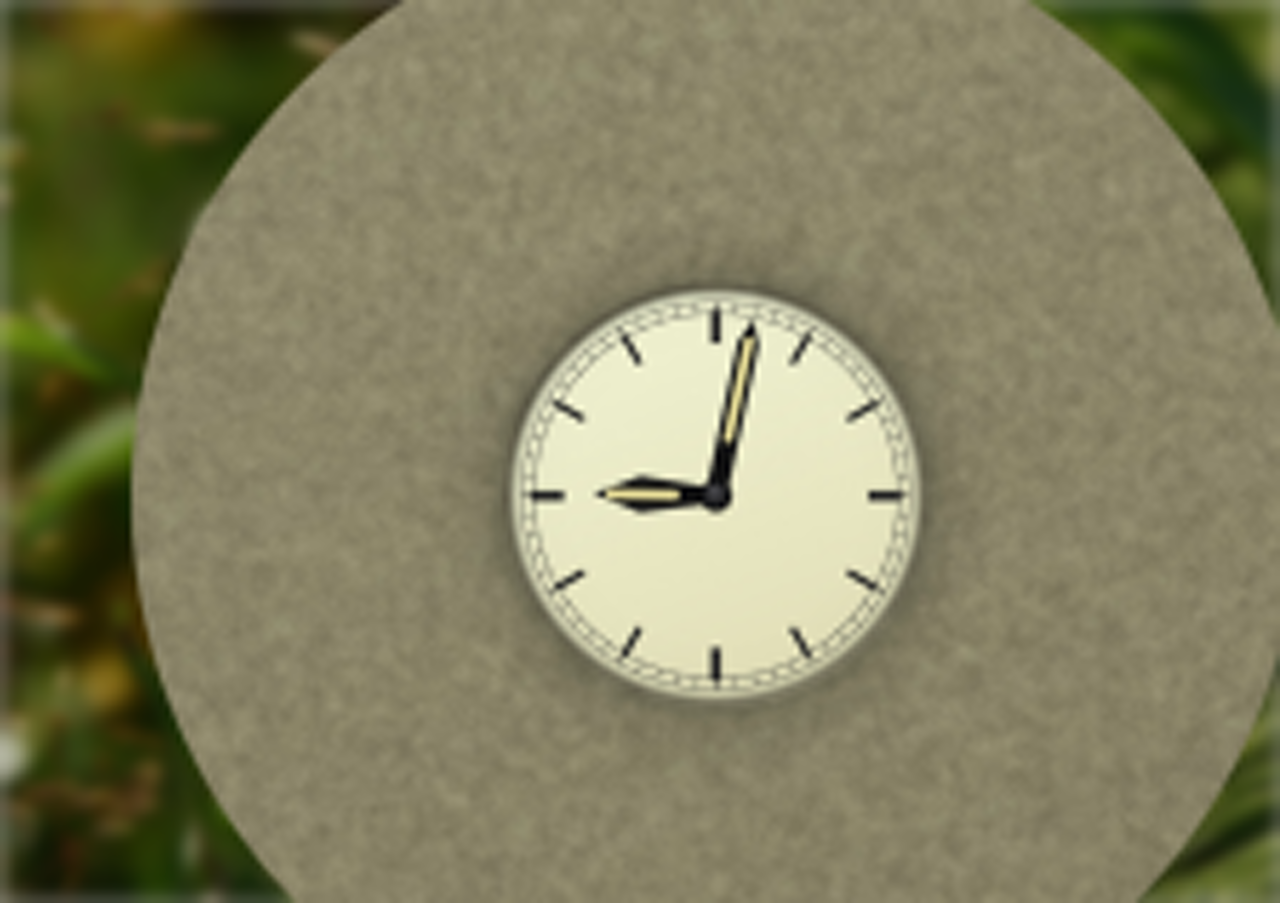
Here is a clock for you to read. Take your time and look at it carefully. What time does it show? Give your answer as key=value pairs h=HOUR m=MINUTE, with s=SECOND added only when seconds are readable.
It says h=9 m=2
